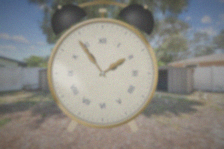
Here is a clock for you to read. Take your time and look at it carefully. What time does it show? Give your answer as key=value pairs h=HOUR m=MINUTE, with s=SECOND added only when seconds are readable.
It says h=1 m=54
